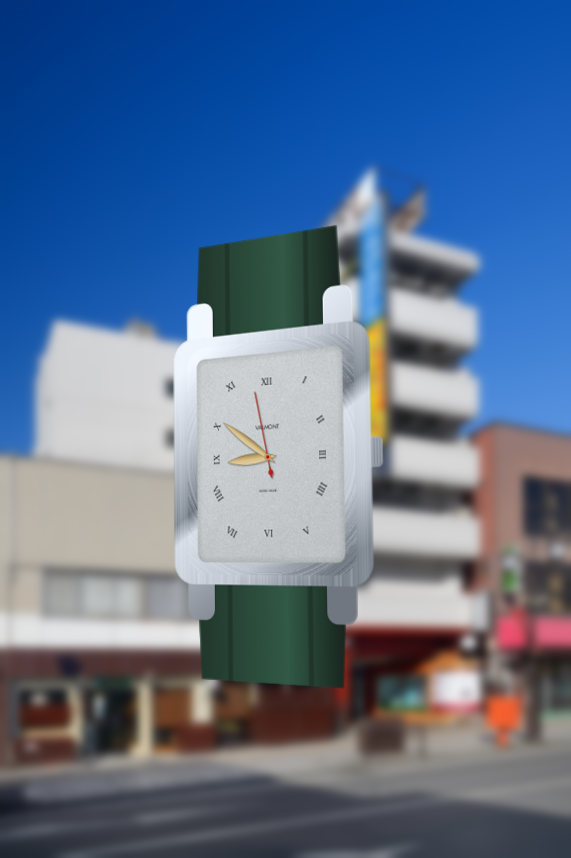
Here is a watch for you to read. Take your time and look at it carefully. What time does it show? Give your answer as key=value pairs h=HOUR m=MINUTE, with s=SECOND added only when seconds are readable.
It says h=8 m=50 s=58
